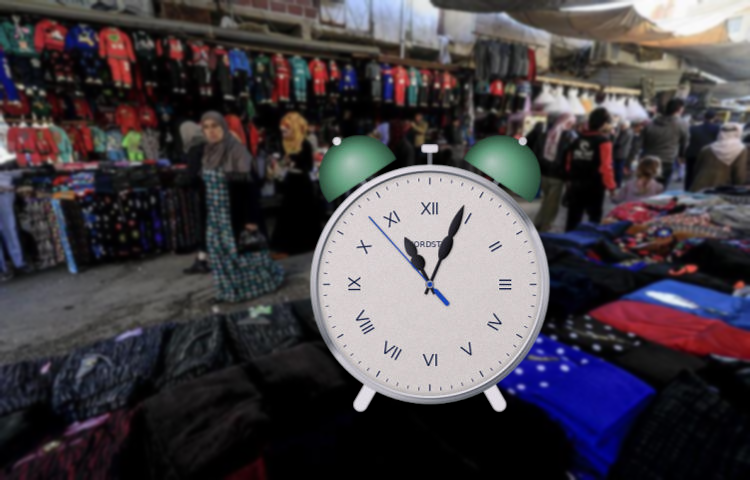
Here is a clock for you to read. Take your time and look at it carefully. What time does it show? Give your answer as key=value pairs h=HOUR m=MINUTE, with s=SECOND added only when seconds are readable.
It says h=11 m=3 s=53
